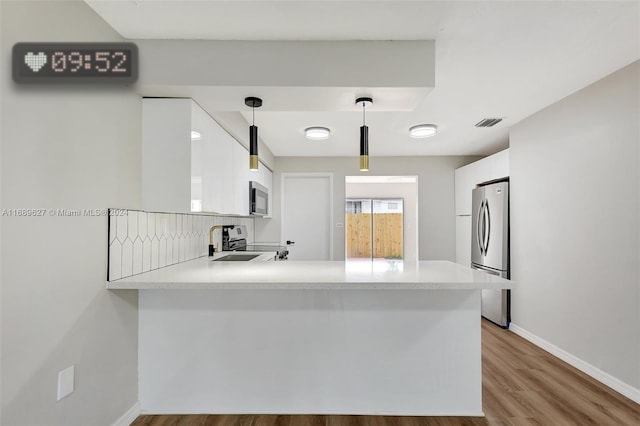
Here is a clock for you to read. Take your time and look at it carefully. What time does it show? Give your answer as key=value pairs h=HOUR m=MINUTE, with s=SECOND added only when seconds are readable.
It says h=9 m=52
